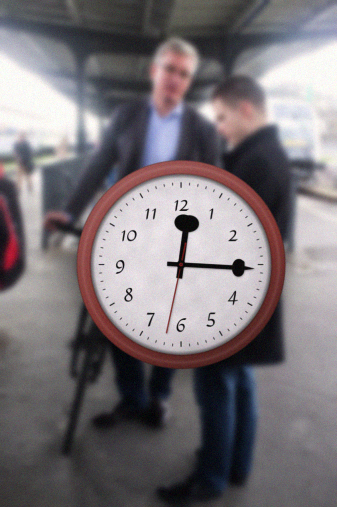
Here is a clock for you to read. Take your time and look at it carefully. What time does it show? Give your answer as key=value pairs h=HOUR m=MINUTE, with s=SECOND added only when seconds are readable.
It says h=12 m=15 s=32
